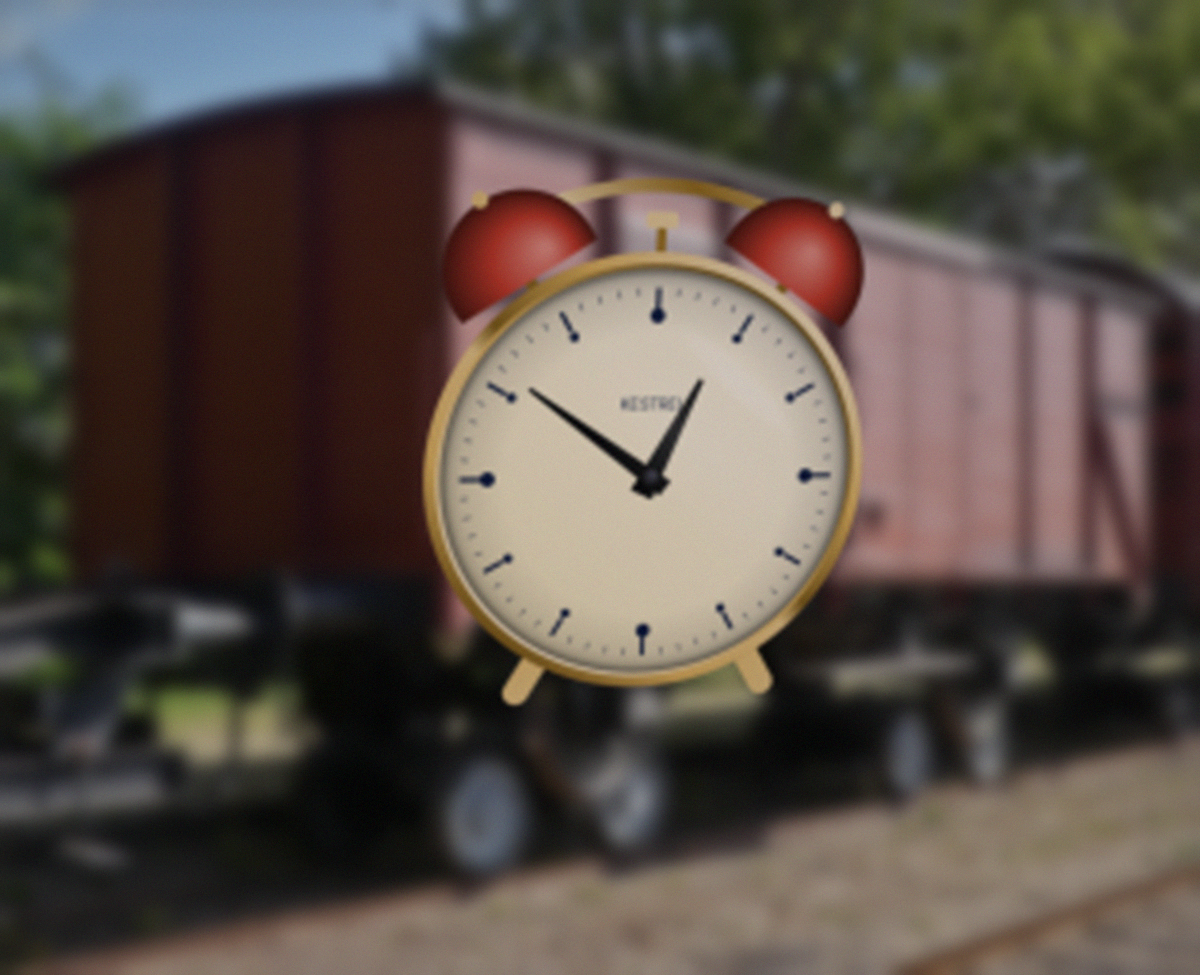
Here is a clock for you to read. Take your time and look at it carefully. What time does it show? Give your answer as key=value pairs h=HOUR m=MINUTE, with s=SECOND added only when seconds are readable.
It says h=12 m=51
